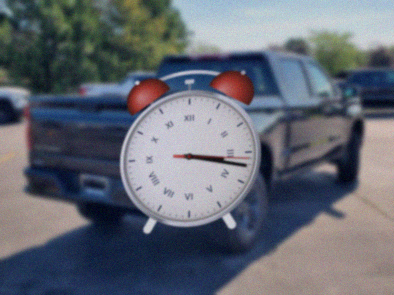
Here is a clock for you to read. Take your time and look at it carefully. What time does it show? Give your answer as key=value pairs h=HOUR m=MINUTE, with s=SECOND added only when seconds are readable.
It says h=3 m=17 s=16
